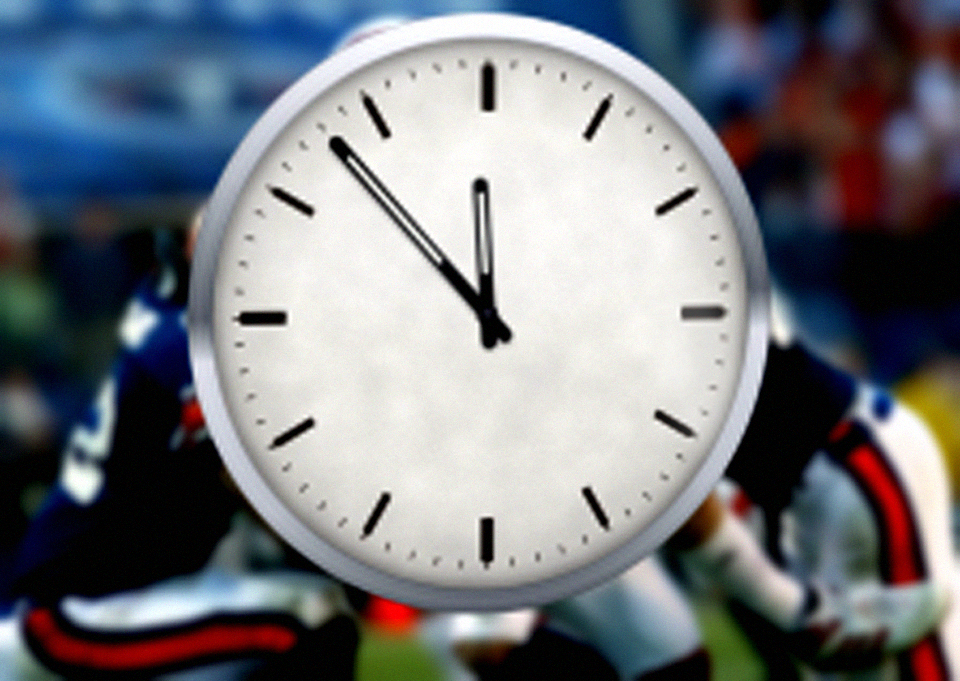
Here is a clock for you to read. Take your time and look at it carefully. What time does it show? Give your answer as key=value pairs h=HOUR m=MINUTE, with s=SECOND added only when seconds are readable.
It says h=11 m=53
